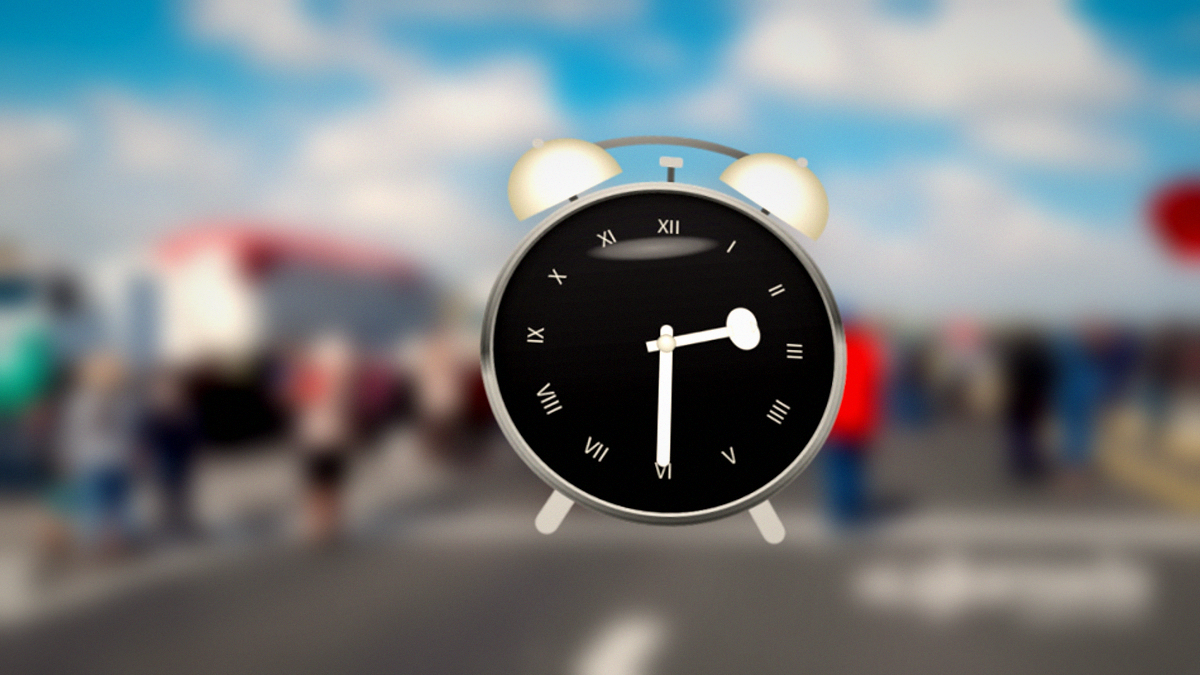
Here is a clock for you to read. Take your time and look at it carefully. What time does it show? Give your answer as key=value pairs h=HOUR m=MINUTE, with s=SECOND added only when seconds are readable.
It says h=2 m=30
